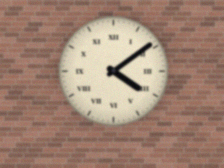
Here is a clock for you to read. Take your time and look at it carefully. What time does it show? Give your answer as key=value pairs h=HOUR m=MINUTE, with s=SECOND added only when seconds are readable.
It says h=4 m=9
